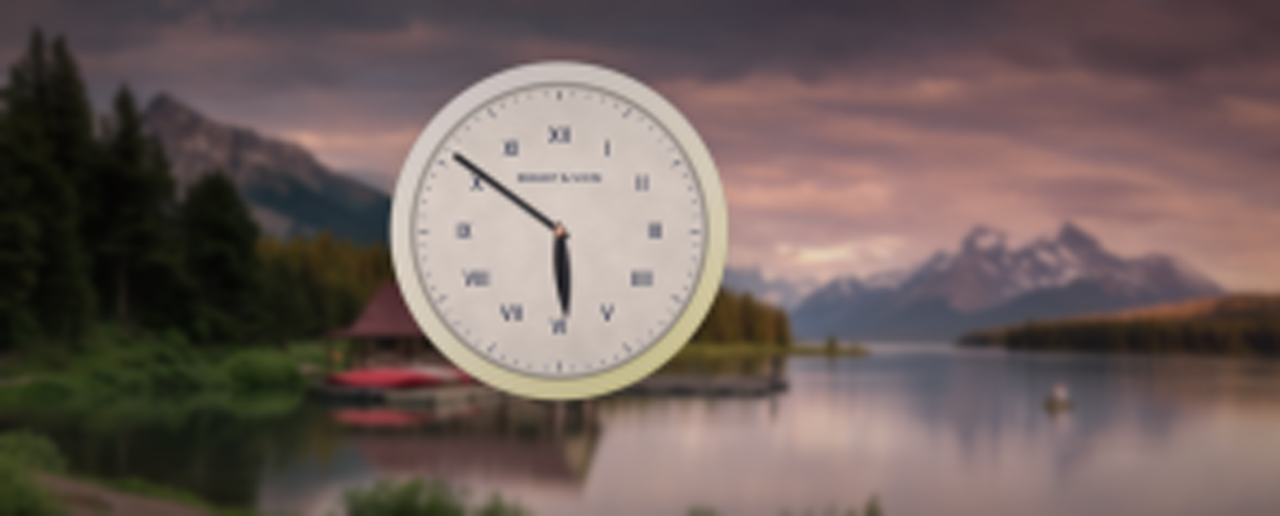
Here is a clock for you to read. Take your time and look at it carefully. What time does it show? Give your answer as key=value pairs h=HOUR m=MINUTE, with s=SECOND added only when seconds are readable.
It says h=5 m=51
